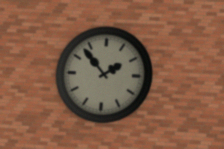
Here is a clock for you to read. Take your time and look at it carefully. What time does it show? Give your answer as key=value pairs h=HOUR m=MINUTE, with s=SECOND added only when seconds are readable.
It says h=1 m=53
